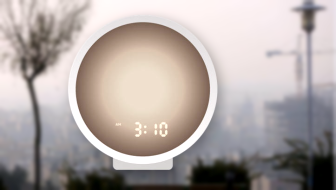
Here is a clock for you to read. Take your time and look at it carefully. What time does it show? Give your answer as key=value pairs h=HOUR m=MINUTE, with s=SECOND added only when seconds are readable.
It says h=3 m=10
